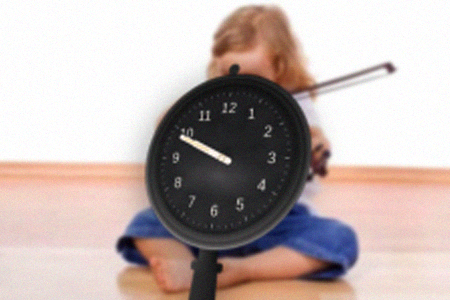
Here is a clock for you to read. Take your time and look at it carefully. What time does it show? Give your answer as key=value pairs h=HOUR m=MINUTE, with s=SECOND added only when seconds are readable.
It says h=9 m=49
